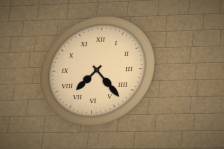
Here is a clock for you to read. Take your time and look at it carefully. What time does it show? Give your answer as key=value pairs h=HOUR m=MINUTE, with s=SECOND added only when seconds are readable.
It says h=7 m=23
